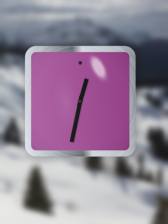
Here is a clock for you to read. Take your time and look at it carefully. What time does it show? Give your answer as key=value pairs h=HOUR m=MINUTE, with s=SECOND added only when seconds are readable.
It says h=12 m=32
